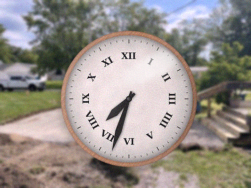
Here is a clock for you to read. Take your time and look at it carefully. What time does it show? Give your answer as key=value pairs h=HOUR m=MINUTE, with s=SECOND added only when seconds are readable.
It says h=7 m=33
